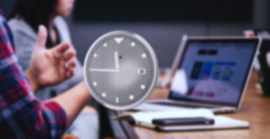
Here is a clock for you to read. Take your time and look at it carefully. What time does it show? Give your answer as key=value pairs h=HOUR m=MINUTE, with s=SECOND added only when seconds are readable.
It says h=11 m=45
